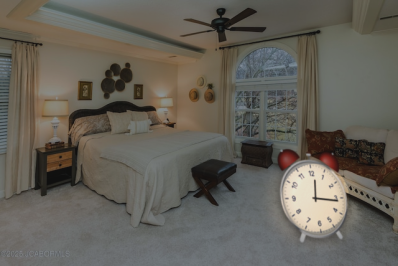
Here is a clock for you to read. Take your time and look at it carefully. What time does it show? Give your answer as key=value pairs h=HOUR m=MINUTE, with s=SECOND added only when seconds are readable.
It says h=12 m=16
